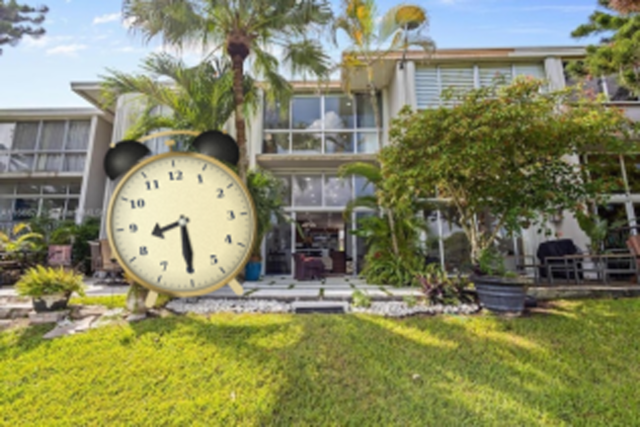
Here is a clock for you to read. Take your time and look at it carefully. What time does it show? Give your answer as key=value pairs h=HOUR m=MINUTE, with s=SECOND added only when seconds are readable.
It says h=8 m=30
